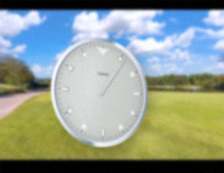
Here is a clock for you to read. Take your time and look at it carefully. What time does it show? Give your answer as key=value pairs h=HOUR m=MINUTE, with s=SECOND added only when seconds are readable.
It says h=1 m=6
